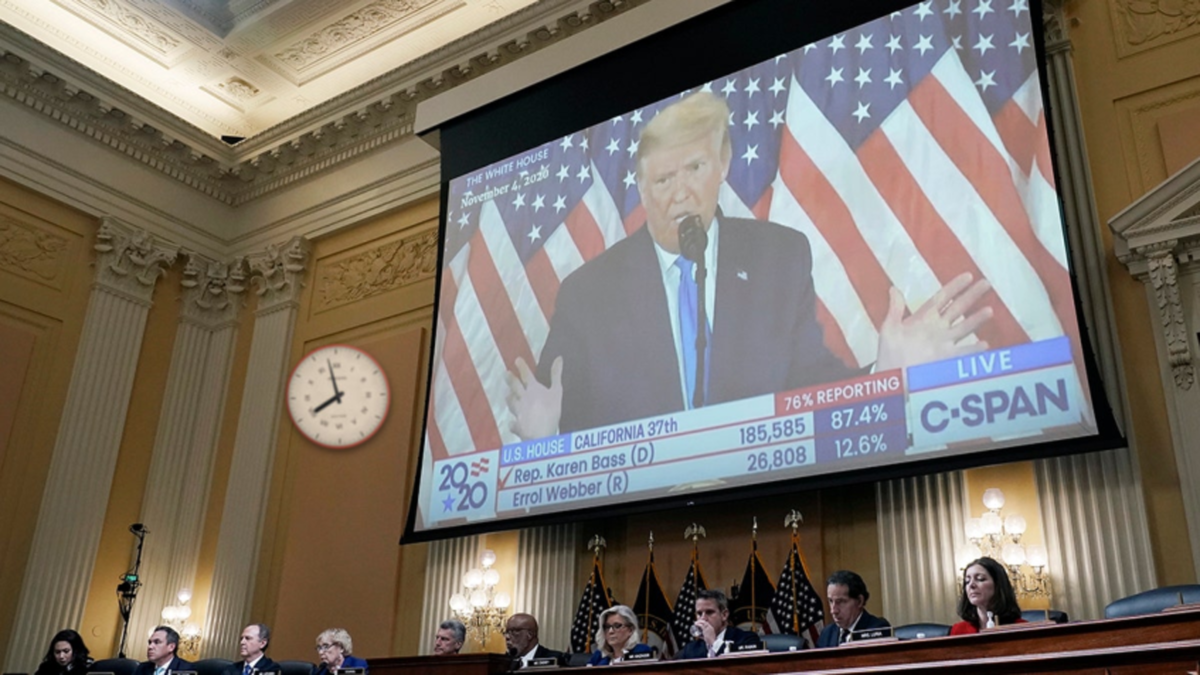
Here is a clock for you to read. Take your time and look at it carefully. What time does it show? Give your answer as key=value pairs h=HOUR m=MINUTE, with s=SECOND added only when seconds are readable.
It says h=7 m=58
